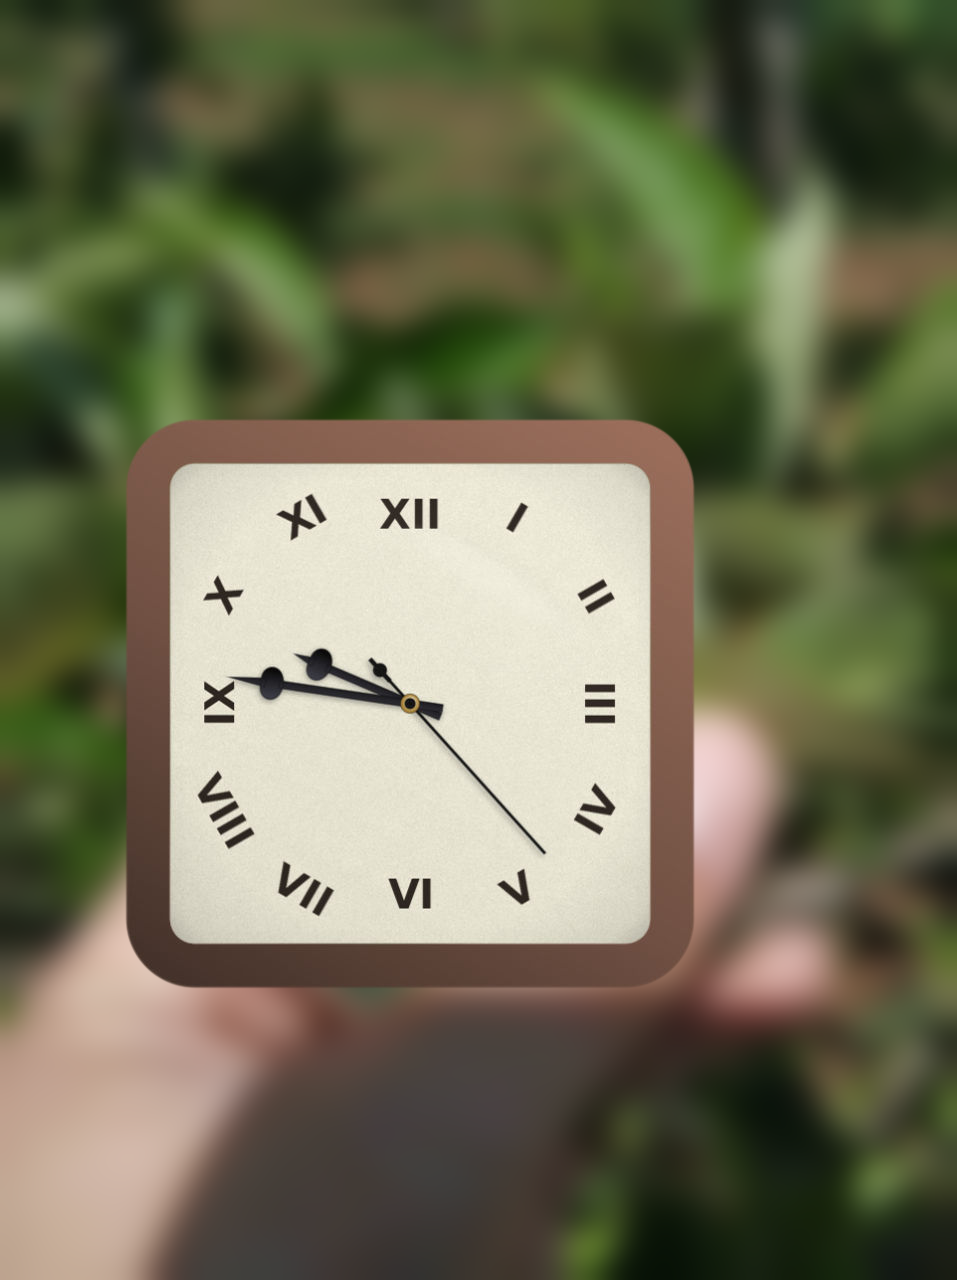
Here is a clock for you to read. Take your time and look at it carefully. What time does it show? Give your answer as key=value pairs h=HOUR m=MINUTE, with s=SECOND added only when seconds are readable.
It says h=9 m=46 s=23
